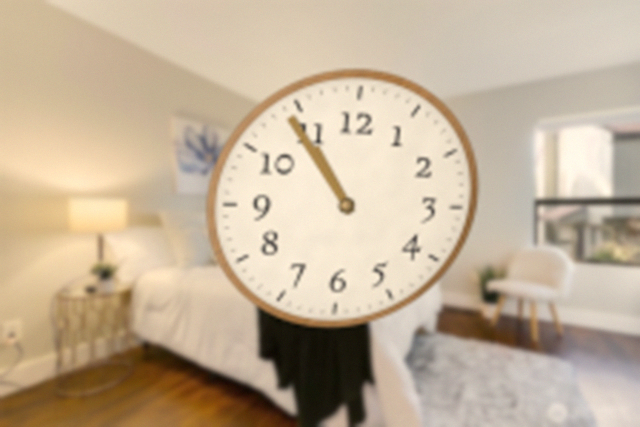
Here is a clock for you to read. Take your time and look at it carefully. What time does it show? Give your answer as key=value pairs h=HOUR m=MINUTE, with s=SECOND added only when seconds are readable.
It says h=10 m=54
